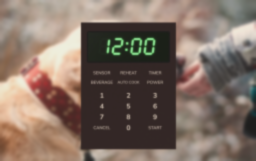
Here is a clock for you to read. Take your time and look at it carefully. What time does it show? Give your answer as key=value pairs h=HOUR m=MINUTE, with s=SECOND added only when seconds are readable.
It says h=12 m=0
